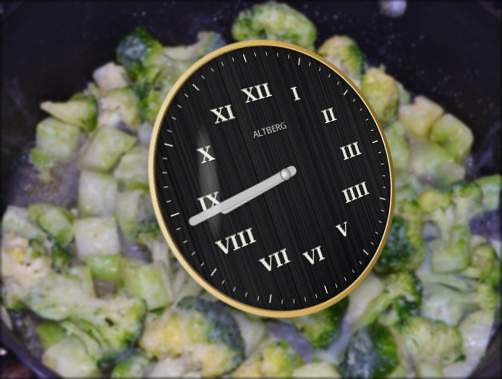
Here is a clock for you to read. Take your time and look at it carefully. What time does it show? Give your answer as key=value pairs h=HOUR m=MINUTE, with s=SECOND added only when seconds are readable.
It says h=8 m=44
